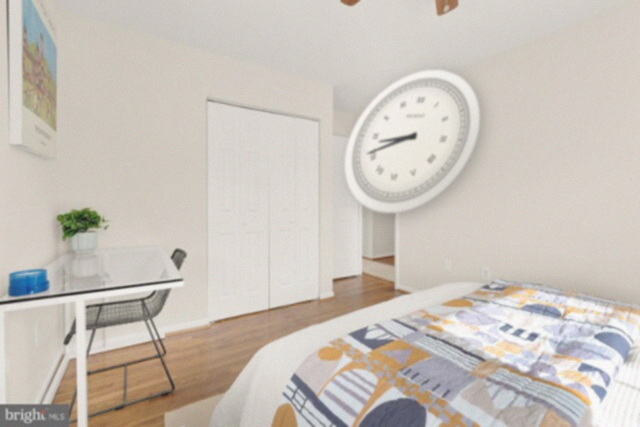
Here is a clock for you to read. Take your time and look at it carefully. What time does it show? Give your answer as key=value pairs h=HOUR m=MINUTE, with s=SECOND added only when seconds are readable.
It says h=8 m=41
